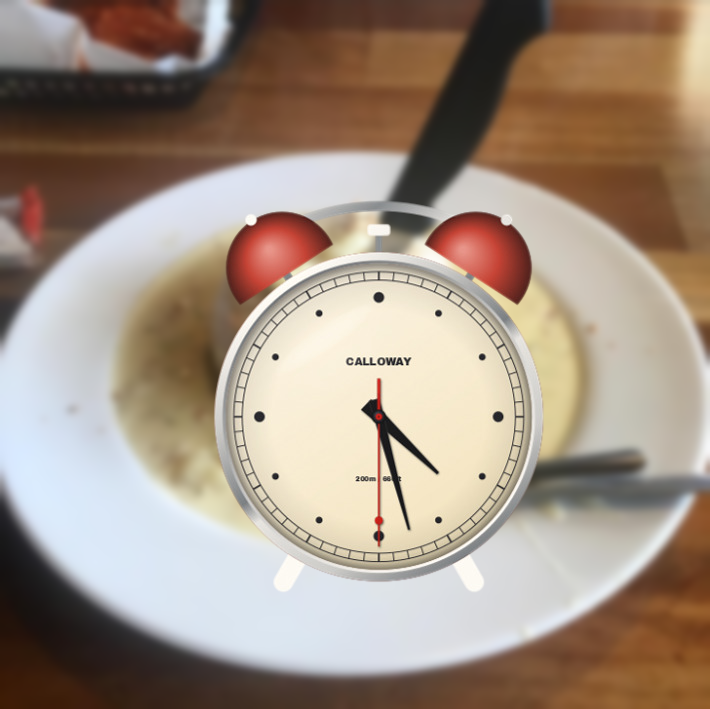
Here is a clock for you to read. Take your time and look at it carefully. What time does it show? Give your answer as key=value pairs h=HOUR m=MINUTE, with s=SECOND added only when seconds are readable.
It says h=4 m=27 s=30
